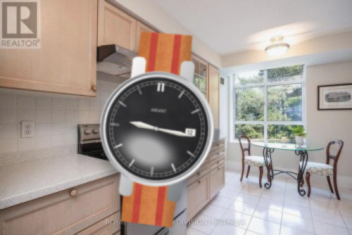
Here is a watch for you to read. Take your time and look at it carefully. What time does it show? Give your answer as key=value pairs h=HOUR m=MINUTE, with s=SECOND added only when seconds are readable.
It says h=9 m=16
